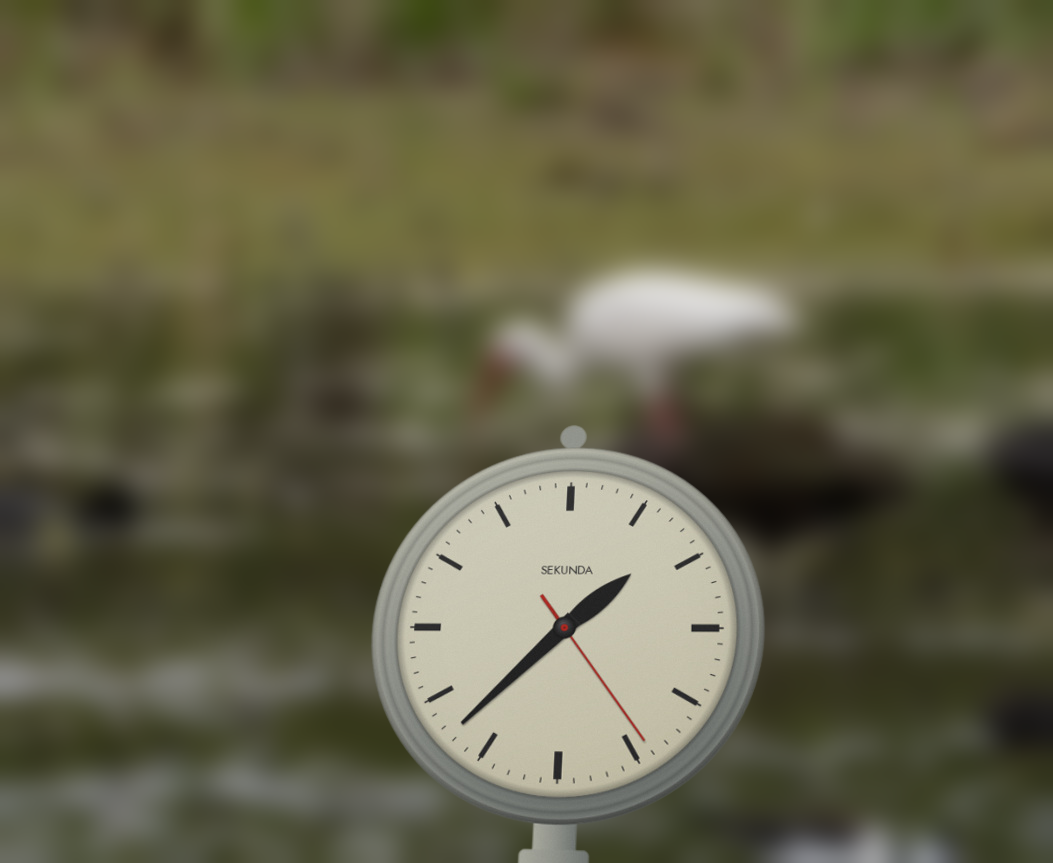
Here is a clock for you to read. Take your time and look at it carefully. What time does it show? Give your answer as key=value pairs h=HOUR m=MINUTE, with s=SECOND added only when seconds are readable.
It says h=1 m=37 s=24
